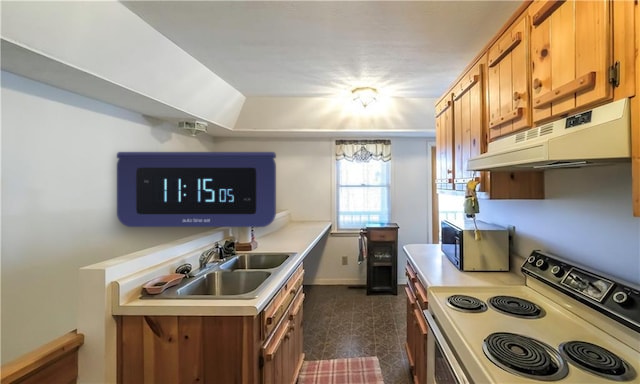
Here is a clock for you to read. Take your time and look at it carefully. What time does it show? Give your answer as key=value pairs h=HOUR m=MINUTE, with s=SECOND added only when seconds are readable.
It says h=11 m=15 s=5
